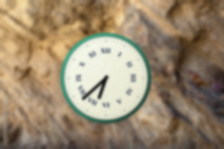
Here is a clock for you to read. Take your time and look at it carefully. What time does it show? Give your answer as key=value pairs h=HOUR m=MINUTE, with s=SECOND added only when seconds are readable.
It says h=6 m=38
